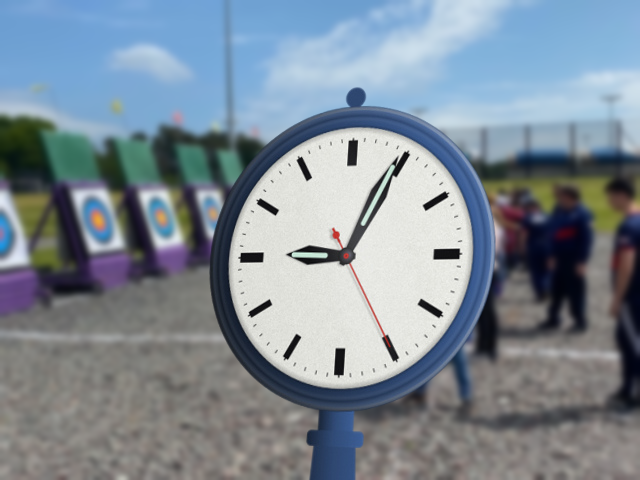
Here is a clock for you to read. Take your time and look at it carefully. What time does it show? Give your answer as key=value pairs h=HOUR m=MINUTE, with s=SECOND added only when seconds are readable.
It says h=9 m=4 s=25
